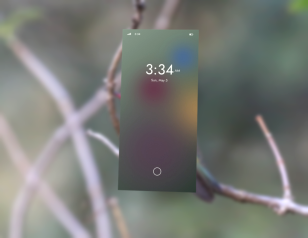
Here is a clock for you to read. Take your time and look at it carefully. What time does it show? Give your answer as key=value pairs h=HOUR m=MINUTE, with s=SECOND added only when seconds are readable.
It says h=3 m=34
